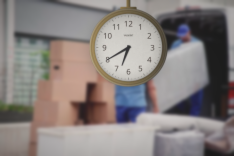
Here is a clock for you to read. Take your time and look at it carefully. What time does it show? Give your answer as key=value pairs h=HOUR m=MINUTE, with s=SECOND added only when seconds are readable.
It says h=6 m=40
